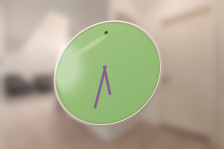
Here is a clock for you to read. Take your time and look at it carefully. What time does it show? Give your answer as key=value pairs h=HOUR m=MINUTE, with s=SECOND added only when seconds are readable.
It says h=5 m=32
